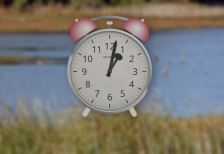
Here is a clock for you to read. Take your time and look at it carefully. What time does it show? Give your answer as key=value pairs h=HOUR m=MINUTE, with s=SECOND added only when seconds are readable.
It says h=1 m=2
